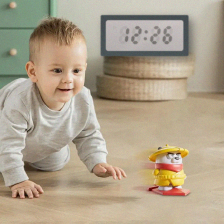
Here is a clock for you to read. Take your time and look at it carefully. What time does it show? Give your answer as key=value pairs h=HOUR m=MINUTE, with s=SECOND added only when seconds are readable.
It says h=12 m=26
